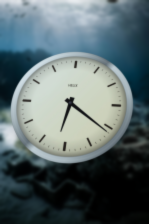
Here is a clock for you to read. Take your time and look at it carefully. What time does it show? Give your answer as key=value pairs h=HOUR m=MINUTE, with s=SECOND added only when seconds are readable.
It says h=6 m=21
